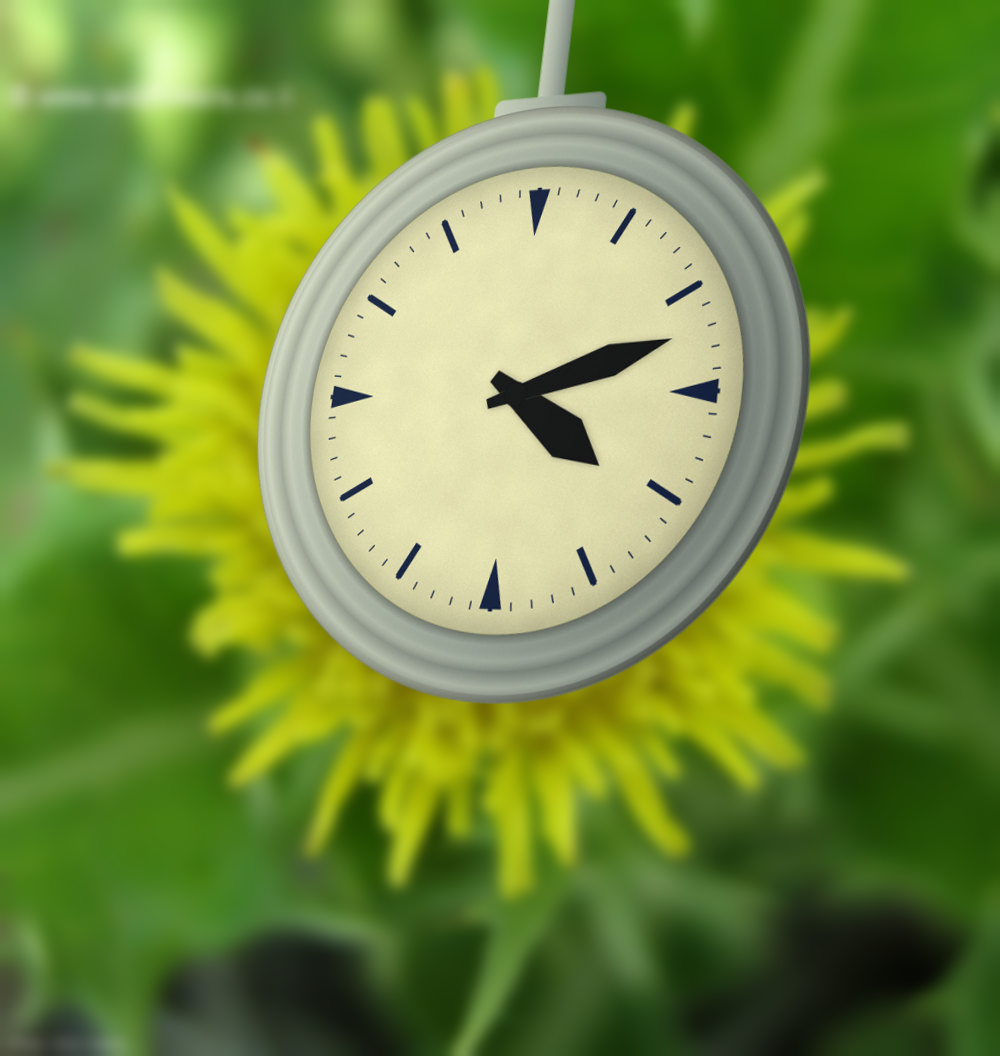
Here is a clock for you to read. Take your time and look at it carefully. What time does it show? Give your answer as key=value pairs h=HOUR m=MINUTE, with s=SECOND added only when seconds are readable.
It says h=4 m=12
